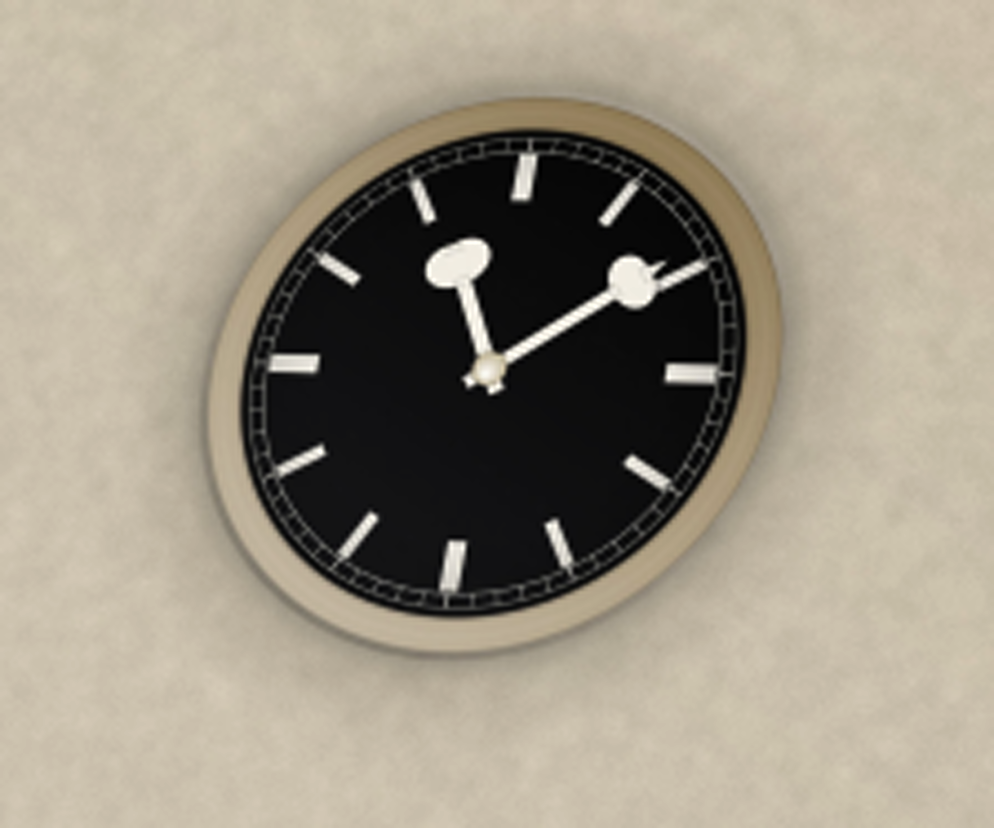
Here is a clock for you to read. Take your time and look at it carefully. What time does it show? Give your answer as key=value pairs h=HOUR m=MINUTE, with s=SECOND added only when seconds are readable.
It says h=11 m=9
